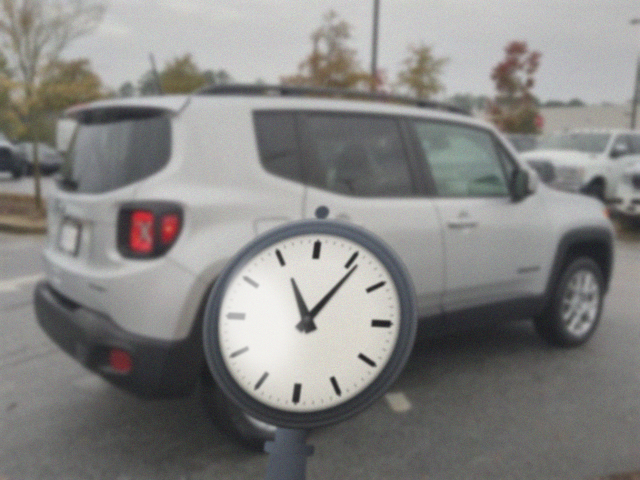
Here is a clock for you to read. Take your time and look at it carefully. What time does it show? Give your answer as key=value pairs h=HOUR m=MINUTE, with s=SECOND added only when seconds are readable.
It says h=11 m=6
